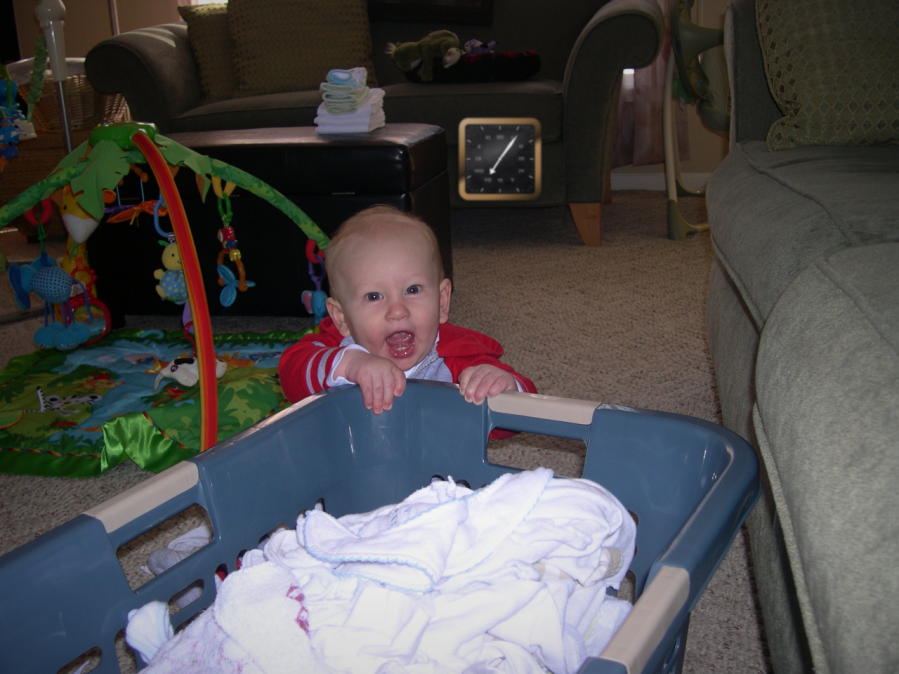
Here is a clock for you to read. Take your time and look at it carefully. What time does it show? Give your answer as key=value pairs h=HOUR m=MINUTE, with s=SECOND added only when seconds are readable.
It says h=7 m=6
